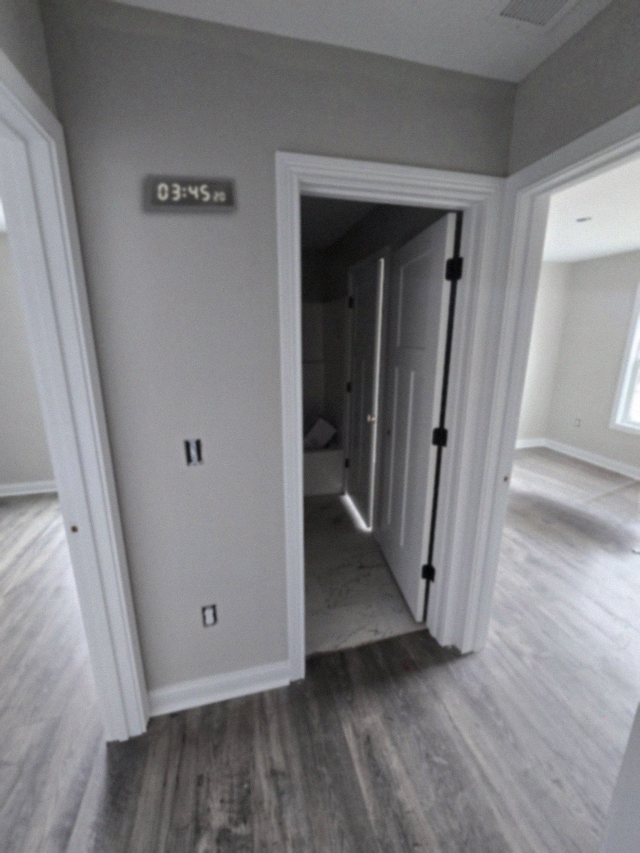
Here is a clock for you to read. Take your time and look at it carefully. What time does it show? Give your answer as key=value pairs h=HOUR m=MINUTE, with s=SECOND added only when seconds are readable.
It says h=3 m=45
